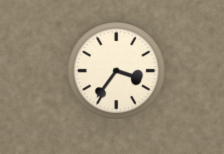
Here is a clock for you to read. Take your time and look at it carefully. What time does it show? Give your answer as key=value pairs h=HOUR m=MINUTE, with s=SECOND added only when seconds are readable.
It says h=3 m=36
